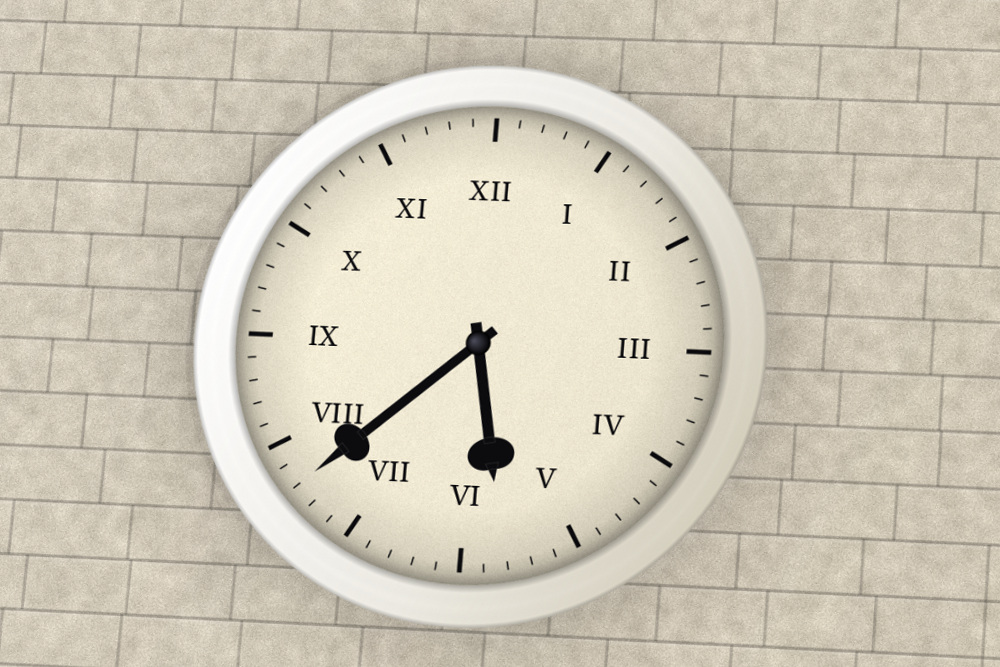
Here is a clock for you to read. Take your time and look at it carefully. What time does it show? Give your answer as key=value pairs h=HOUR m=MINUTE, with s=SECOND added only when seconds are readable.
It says h=5 m=38
